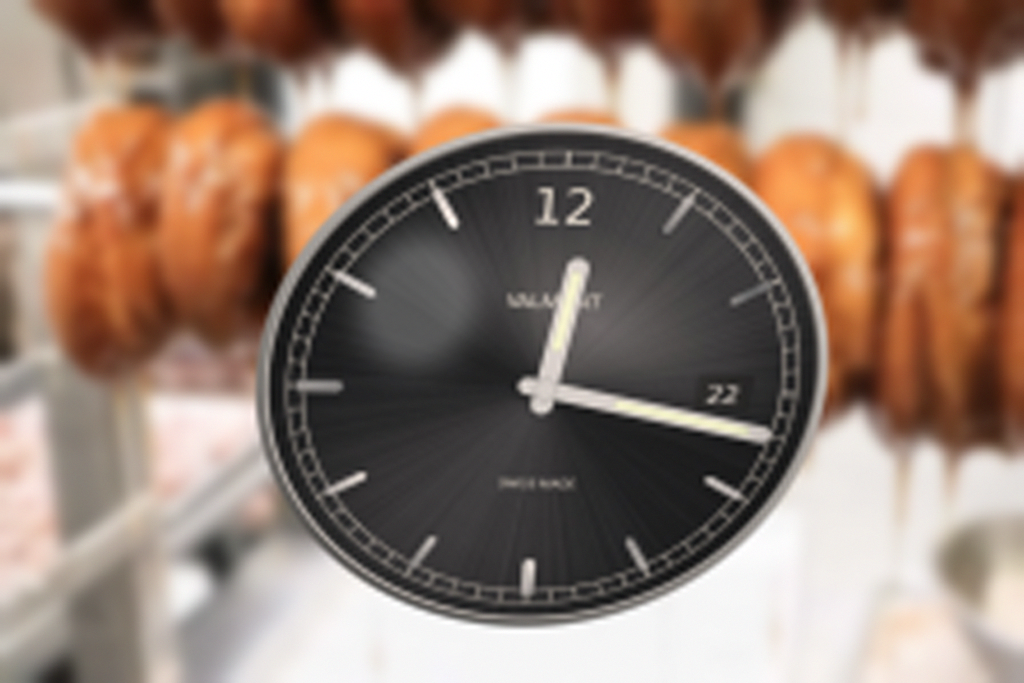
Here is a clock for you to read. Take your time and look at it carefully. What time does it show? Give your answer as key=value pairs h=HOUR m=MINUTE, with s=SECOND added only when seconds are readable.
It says h=12 m=17
